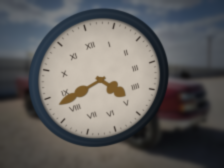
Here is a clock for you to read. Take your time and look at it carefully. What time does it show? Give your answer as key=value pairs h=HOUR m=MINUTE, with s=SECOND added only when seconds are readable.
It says h=4 m=43
